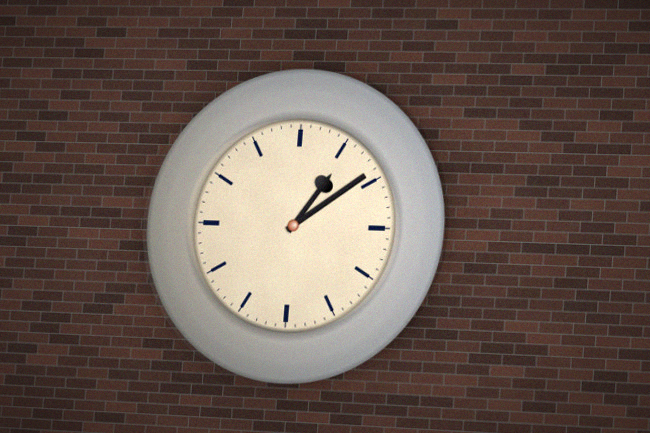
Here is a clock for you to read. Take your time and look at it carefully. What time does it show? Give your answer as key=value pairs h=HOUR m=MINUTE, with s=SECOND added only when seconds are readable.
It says h=1 m=9
